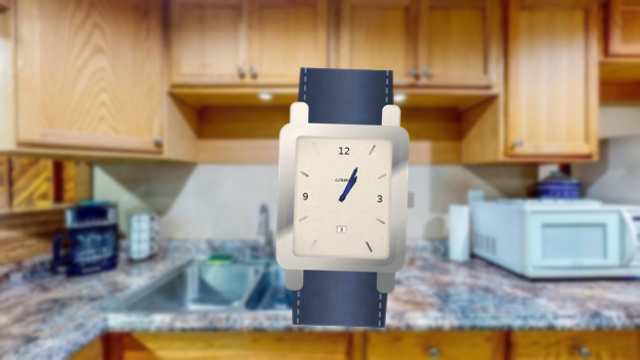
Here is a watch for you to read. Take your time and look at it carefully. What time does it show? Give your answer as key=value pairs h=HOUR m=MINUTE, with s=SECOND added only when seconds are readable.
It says h=1 m=4
